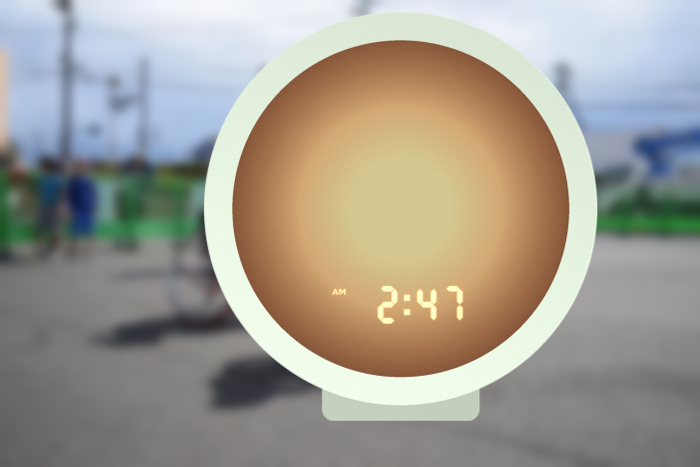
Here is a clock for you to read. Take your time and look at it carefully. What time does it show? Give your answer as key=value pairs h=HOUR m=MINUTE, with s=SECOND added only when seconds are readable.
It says h=2 m=47
